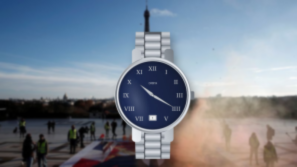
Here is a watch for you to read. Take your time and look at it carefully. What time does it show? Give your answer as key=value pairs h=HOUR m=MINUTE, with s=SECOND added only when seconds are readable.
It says h=10 m=20
